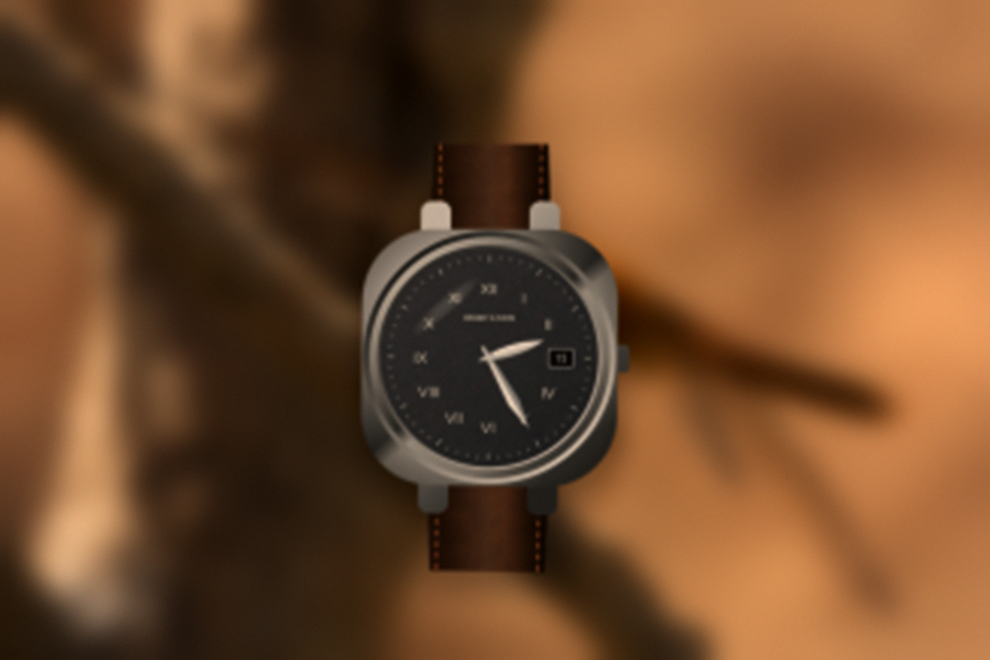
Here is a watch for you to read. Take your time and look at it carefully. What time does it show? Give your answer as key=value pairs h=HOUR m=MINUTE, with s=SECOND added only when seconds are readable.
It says h=2 m=25
